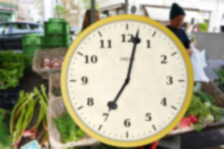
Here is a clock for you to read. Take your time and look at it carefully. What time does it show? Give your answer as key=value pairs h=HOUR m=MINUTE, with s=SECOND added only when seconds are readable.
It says h=7 m=2
